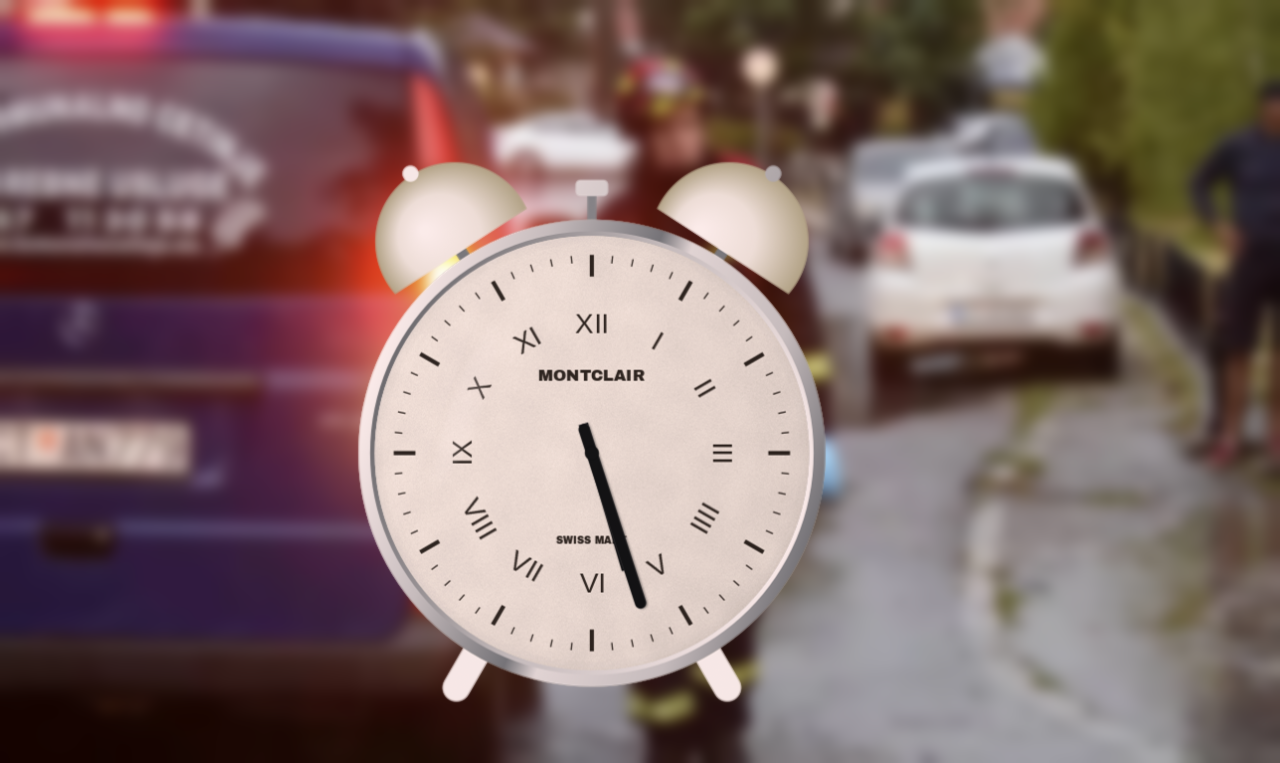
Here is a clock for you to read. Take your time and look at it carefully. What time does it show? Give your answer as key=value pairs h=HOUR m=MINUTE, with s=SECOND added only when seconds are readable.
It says h=5 m=27
